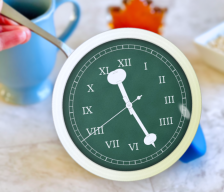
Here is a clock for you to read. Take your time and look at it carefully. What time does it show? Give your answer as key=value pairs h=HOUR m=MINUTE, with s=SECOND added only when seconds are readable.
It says h=11 m=25 s=40
